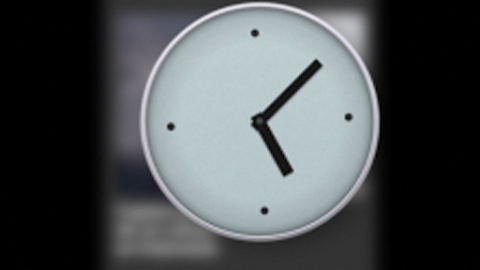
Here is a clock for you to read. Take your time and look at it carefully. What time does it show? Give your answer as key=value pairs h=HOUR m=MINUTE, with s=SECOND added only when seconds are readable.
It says h=5 m=8
